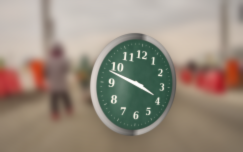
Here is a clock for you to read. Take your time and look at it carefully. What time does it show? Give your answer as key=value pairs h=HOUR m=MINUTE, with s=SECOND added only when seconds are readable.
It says h=3 m=48
